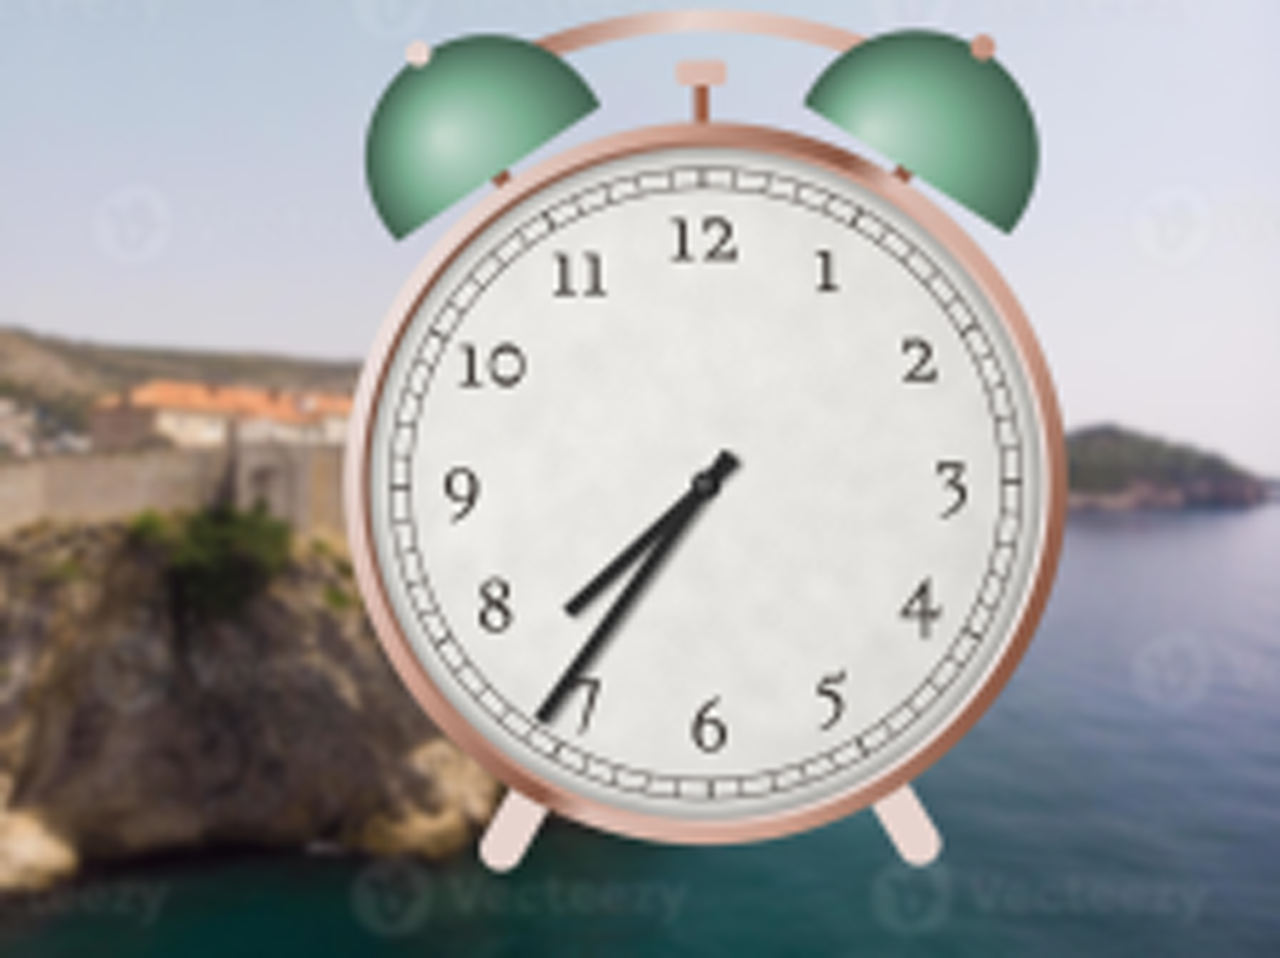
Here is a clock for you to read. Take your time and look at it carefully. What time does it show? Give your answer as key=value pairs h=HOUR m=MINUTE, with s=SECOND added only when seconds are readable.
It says h=7 m=36
